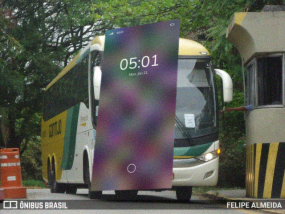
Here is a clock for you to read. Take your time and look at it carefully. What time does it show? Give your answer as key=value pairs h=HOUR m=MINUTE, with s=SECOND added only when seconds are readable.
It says h=5 m=1
